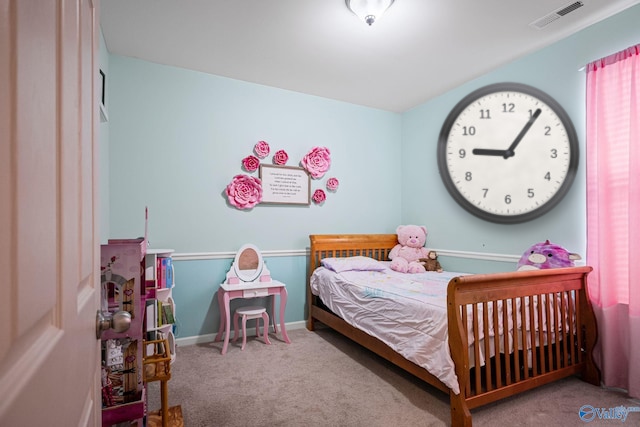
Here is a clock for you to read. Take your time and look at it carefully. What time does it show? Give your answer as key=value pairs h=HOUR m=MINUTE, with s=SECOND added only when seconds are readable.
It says h=9 m=6
